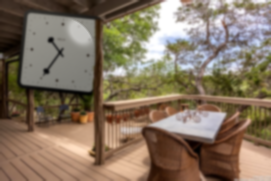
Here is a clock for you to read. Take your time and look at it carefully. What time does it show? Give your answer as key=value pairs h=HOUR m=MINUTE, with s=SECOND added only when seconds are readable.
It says h=10 m=35
